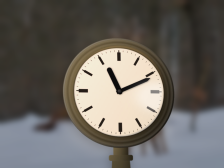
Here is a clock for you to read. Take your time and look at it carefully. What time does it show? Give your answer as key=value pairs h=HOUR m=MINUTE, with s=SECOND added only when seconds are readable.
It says h=11 m=11
